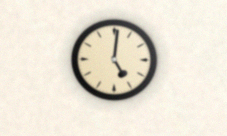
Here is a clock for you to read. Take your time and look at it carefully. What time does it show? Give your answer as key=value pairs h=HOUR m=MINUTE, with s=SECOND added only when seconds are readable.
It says h=5 m=1
